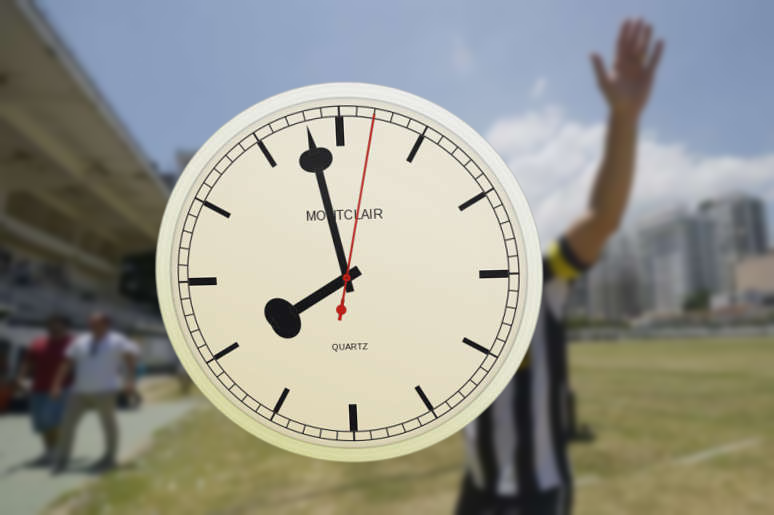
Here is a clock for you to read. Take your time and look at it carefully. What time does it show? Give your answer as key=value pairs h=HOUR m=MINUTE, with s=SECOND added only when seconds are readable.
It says h=7 m=58 s=2
